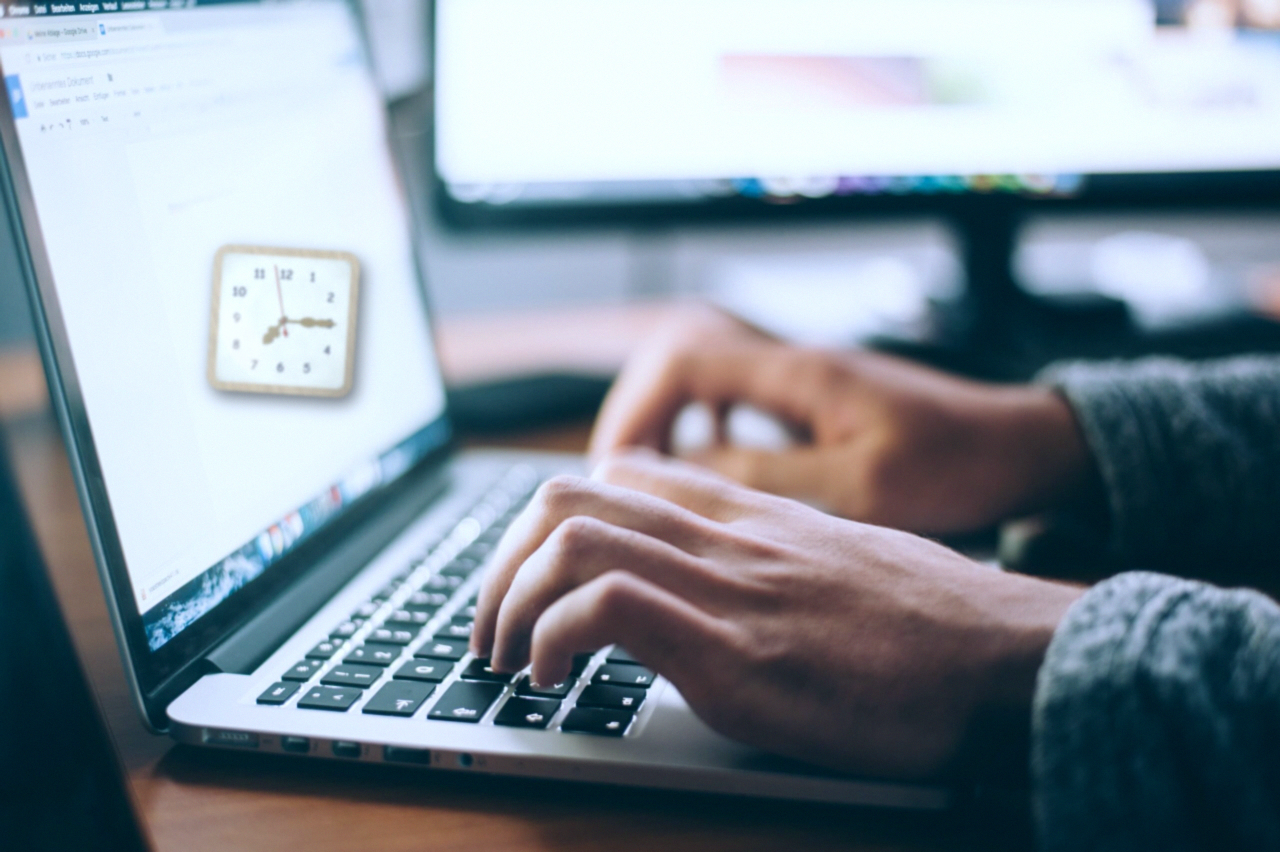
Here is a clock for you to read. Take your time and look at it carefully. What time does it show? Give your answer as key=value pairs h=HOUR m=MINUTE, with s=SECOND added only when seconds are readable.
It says h=7 m=14 s=58
